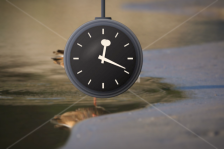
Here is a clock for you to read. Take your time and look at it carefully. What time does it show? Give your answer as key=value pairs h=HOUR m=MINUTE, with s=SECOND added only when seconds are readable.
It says h=12 m=19
